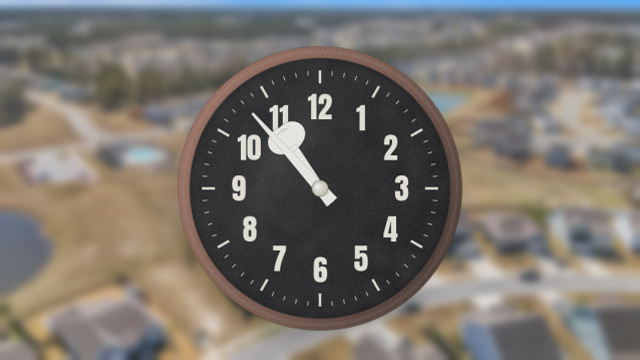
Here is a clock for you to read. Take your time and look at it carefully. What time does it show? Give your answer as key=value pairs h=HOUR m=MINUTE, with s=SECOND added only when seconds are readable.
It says h=10 m=53
